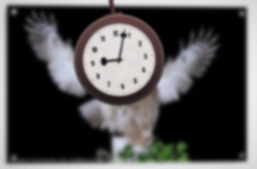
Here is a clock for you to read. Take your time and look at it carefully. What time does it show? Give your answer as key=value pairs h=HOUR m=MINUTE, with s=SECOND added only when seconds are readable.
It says h=9 m=3
